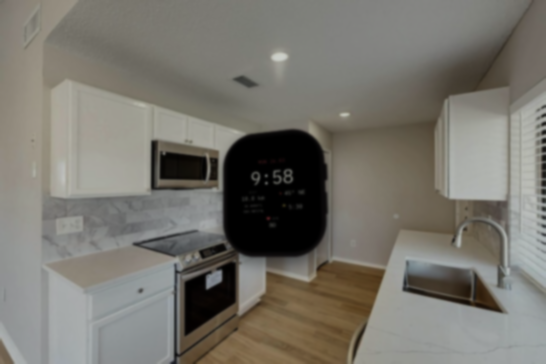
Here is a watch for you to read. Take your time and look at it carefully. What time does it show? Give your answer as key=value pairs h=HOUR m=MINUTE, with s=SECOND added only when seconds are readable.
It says h=9 m=58
